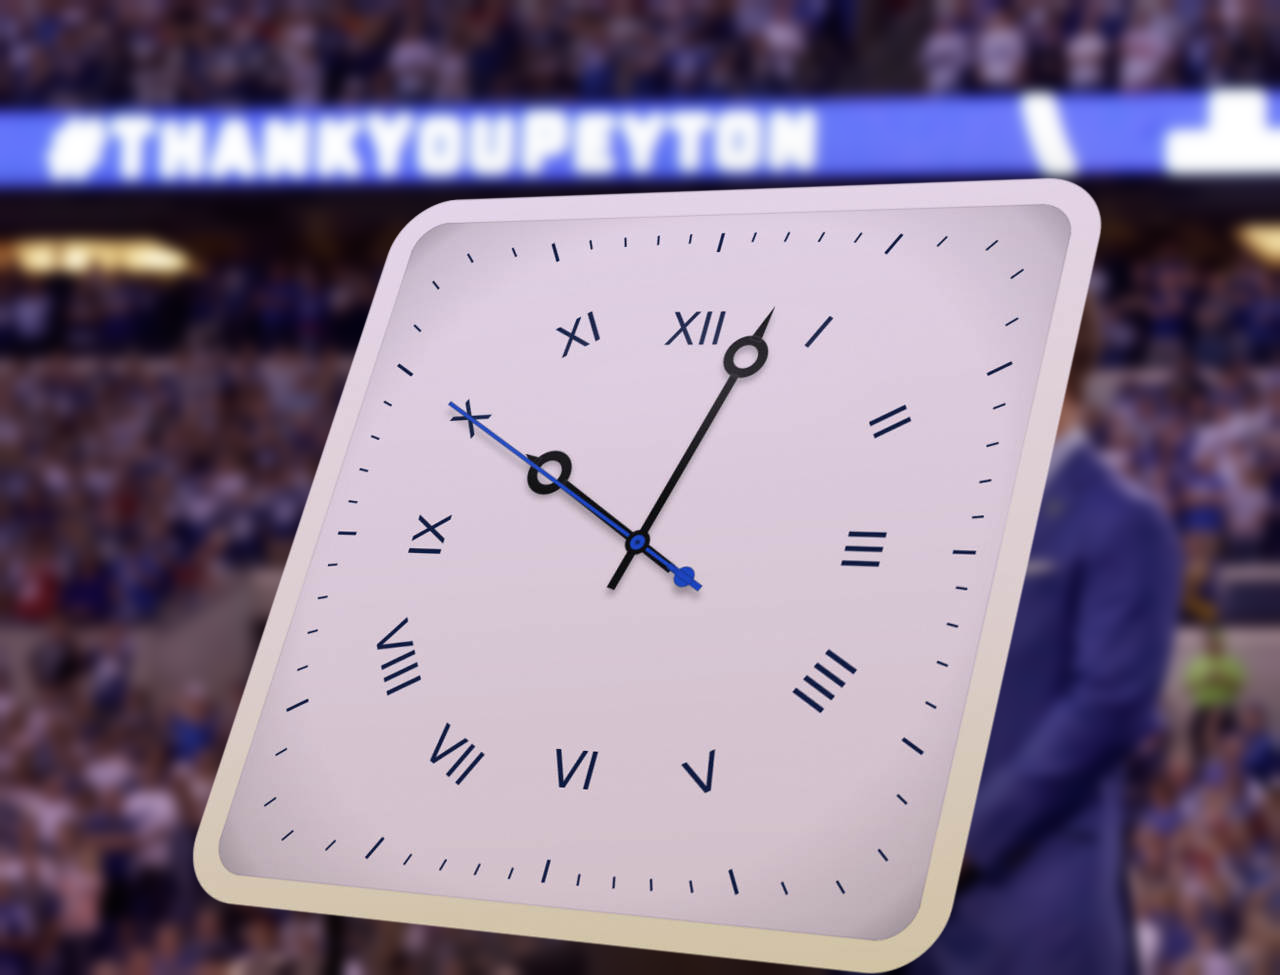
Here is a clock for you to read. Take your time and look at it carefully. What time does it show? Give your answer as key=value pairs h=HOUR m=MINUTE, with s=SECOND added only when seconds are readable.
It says h=10 m=2 s=50
